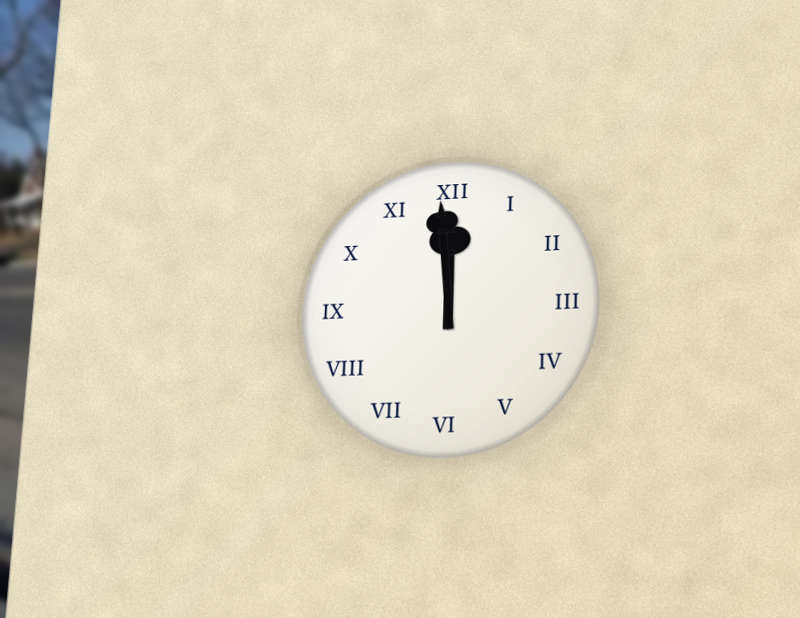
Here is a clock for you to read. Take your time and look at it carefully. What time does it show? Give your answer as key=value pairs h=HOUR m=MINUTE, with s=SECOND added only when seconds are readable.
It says h=11 m=59
